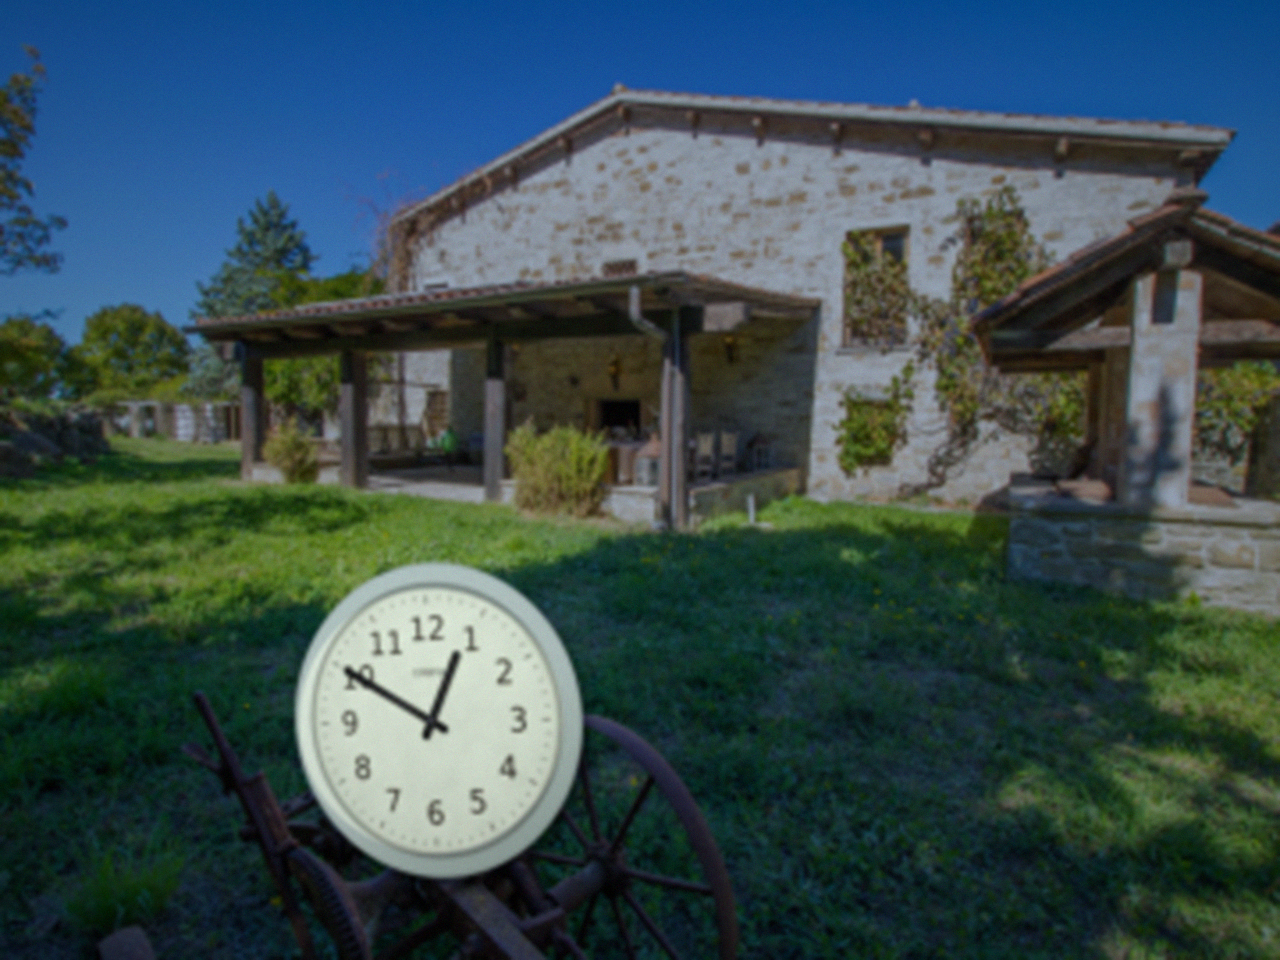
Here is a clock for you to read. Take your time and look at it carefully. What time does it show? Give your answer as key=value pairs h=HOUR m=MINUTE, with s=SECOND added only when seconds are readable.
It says h=12 m=50
